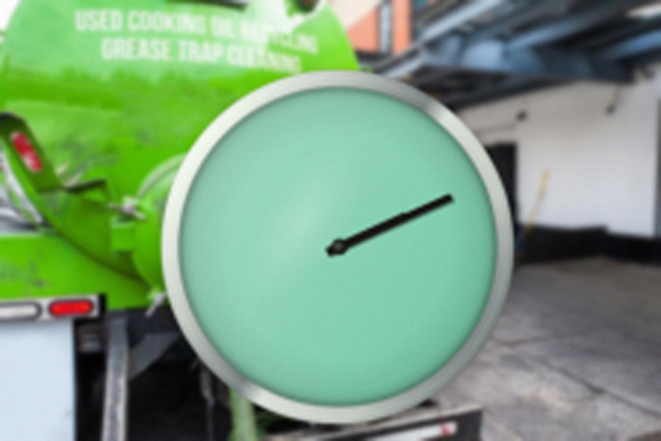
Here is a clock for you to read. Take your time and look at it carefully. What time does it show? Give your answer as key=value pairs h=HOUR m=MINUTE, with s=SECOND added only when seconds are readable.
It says h=2 m=11
